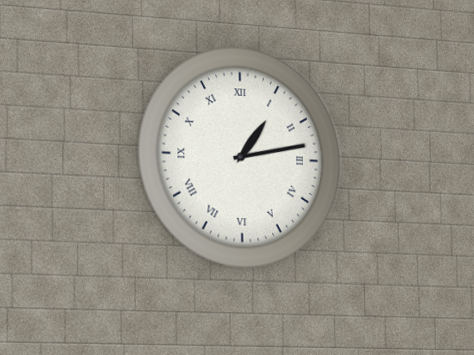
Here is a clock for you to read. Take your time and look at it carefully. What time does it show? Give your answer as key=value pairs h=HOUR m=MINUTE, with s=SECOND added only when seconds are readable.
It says h=1 m=13
